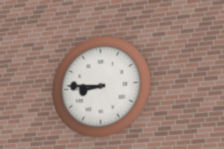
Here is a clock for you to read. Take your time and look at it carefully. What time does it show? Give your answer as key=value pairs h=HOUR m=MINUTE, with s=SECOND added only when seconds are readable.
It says h=8 m=46
